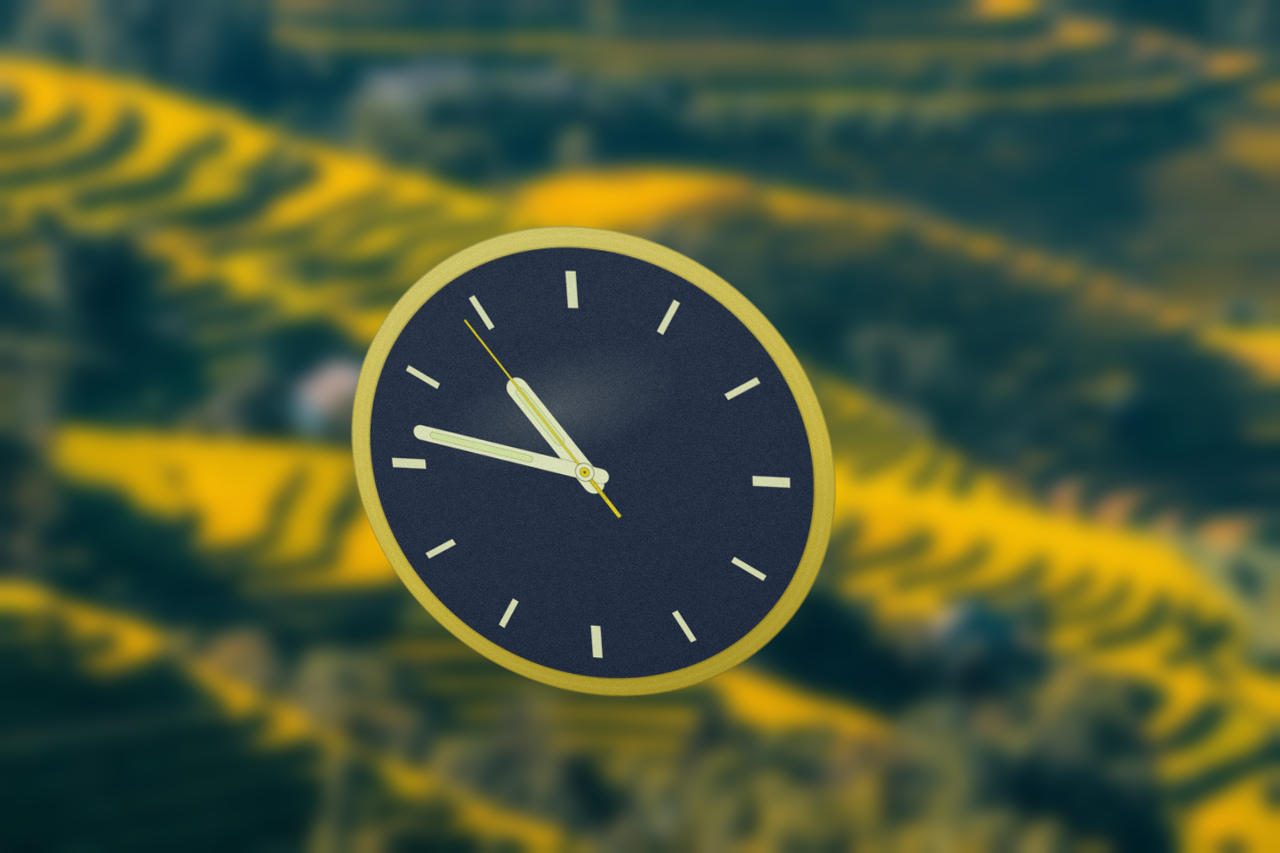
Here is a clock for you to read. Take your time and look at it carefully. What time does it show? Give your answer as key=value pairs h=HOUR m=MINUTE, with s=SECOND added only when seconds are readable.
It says h=10 m=46 s=54
